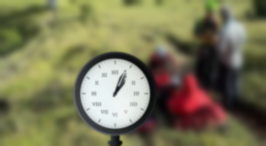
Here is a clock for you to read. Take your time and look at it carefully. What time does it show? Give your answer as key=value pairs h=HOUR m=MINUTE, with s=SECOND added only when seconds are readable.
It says h=1 m=4
